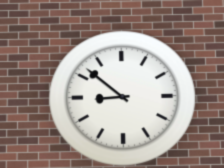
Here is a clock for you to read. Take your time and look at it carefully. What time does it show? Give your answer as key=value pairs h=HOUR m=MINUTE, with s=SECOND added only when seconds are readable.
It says h=8 m=52
